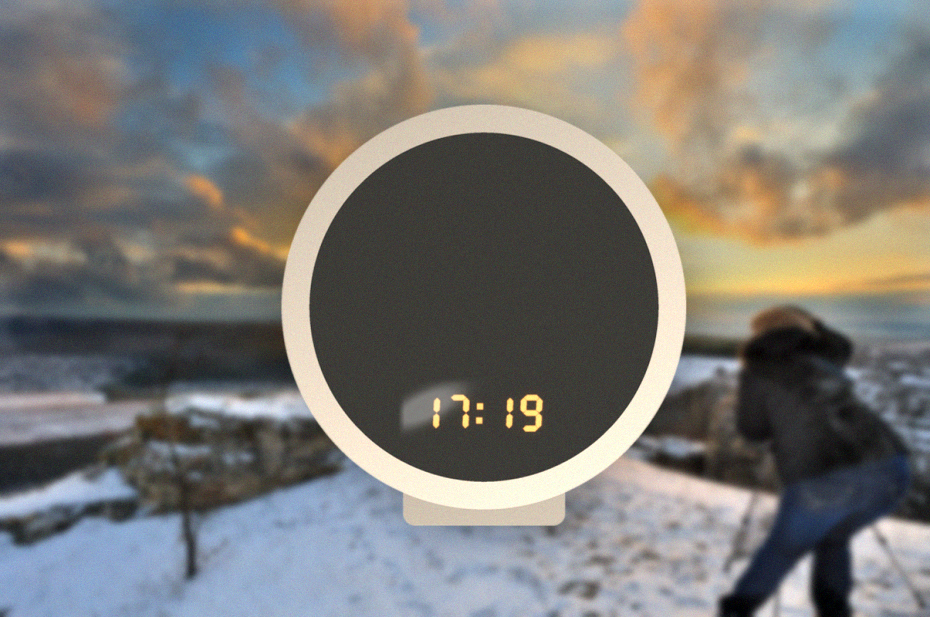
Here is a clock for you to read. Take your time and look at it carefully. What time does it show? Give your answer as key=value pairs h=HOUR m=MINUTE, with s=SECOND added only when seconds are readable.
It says h=17 m=19
